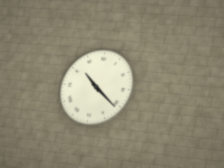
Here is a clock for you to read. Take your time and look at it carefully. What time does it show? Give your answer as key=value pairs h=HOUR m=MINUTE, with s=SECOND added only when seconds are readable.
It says h=10 m=21
